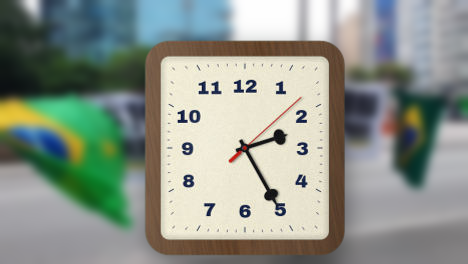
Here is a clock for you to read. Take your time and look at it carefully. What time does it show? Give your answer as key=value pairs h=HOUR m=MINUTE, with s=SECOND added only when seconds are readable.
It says h=2 m=25 s=8
